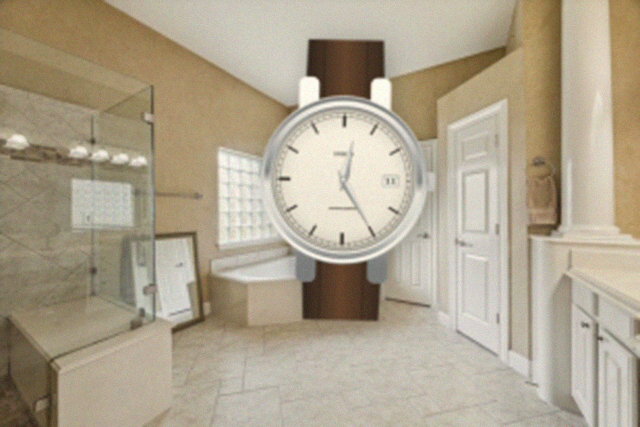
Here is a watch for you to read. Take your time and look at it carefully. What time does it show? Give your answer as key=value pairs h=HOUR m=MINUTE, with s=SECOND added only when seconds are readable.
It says h=12 m=25
